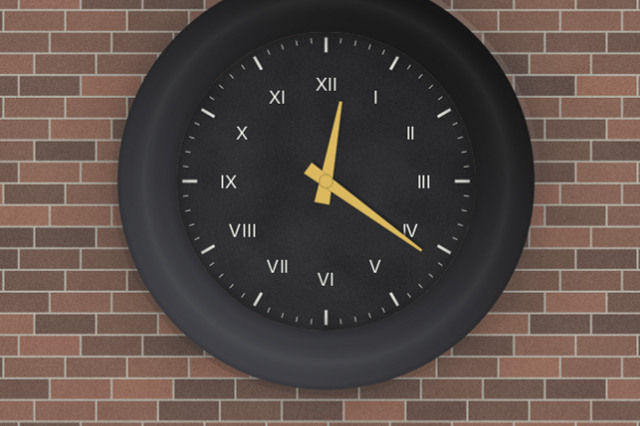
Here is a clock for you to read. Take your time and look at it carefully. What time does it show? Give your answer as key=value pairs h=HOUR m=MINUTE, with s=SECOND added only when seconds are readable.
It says h=12 m=21
